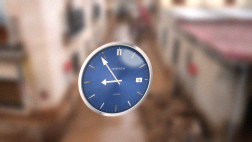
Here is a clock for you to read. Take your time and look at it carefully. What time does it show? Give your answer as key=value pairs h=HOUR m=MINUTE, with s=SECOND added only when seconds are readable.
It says h=8 m=54
